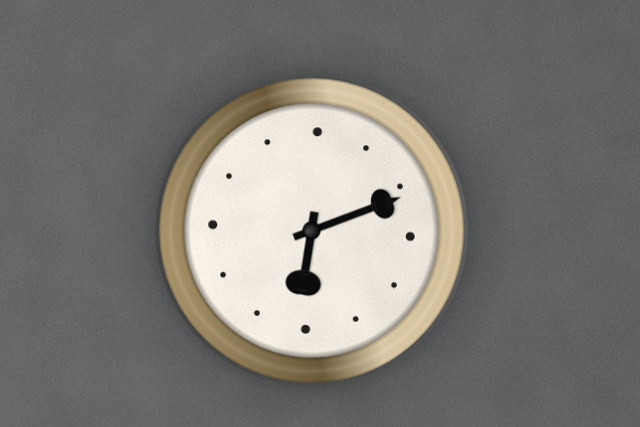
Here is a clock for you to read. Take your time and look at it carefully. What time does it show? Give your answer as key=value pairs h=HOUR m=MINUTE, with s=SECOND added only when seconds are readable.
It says h=6 m=11
